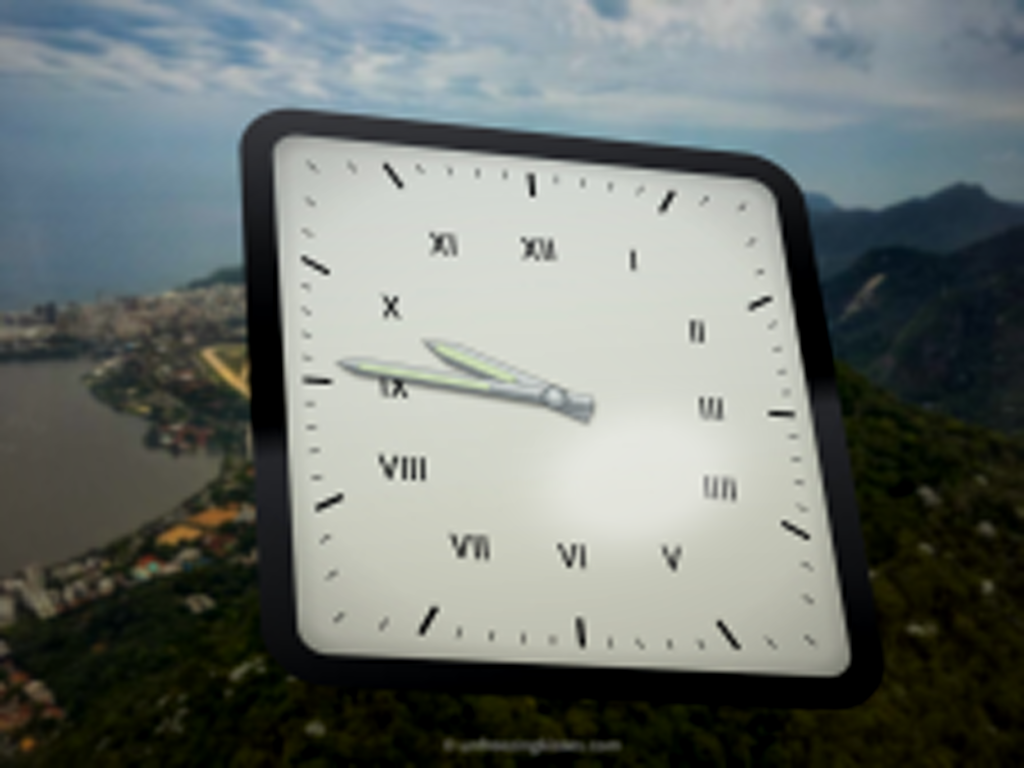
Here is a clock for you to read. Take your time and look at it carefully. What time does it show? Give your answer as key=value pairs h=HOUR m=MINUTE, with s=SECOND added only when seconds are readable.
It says h=9 m=46
